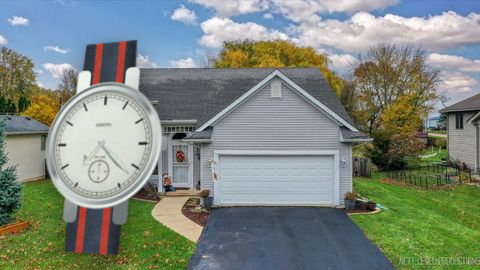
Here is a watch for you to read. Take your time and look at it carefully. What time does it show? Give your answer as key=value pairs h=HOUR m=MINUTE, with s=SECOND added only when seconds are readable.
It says h=7 m=22
